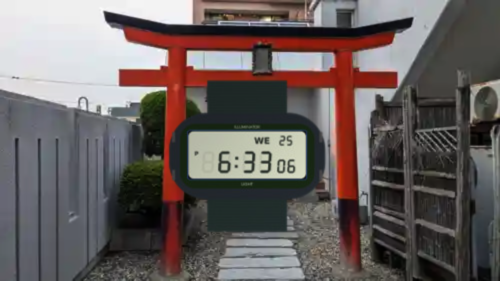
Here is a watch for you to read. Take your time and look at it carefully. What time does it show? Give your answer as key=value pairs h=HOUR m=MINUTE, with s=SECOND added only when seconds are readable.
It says h=6 m=33 s=6
